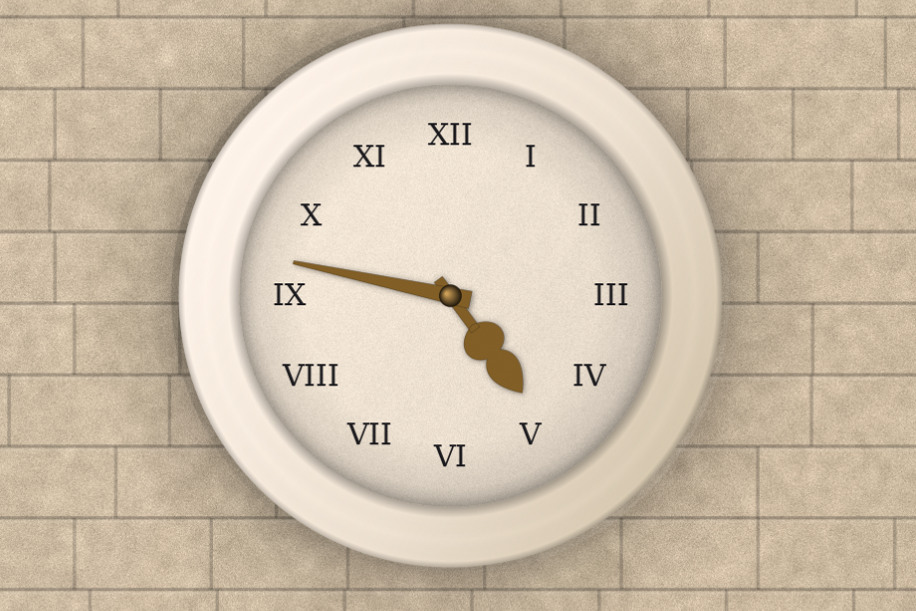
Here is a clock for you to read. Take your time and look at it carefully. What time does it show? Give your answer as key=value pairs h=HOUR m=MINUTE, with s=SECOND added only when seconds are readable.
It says h=4 m=47
